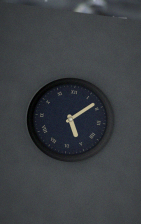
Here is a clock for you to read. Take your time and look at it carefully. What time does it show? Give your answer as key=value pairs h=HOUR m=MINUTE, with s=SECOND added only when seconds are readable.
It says h=5 m=8
